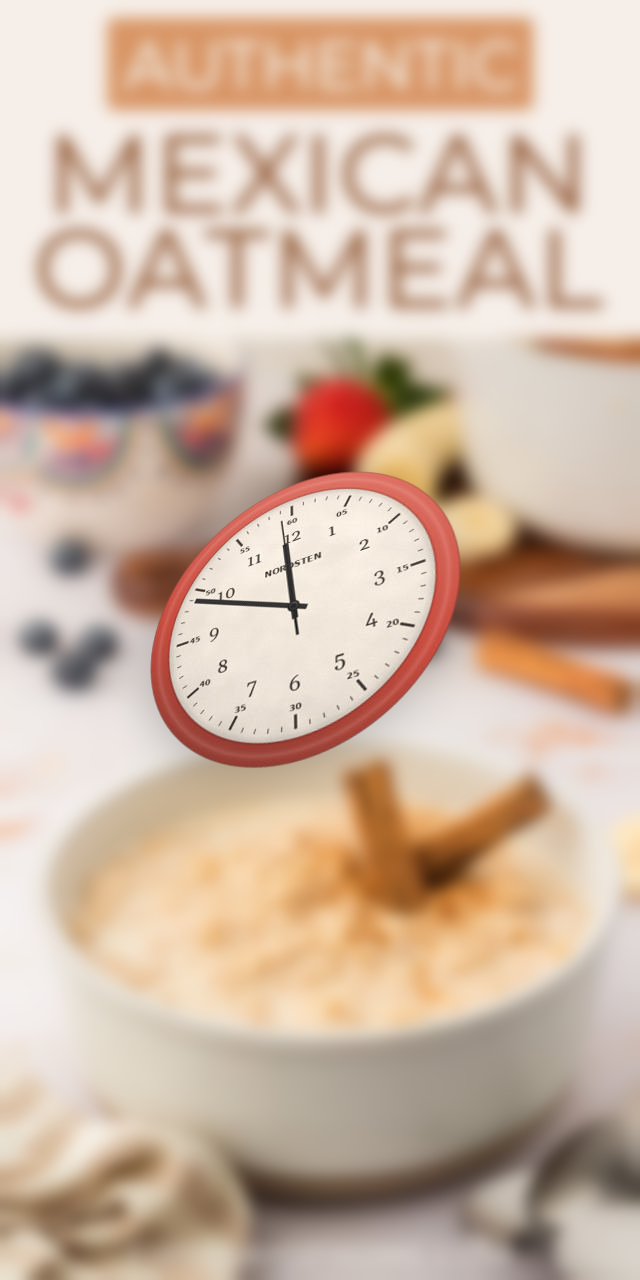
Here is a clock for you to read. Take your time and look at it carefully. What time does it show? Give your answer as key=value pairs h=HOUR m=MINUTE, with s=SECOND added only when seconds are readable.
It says h=11 m=48 s=59
